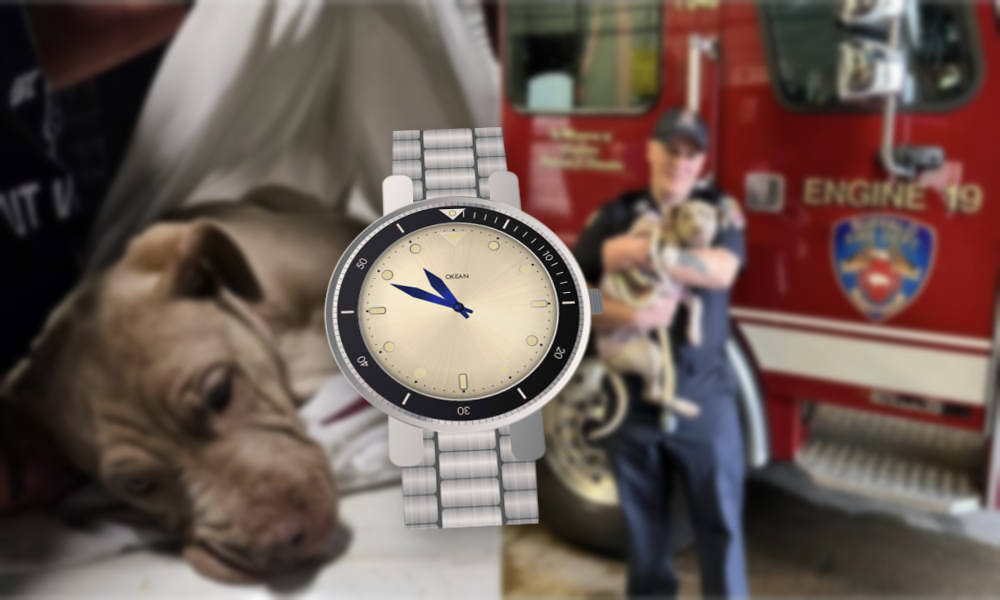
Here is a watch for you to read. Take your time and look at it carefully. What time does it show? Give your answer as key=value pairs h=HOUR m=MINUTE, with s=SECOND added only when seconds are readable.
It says h=10 m=49
